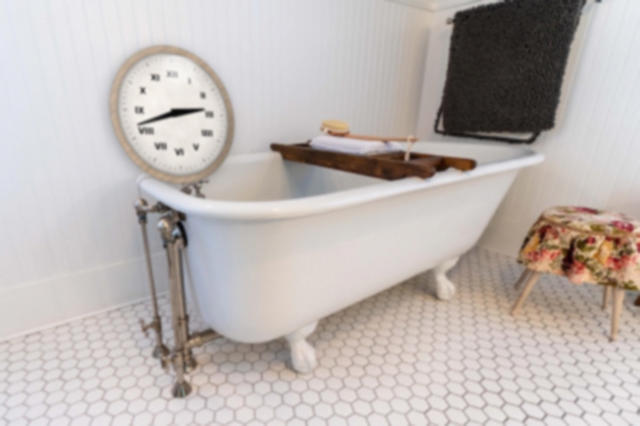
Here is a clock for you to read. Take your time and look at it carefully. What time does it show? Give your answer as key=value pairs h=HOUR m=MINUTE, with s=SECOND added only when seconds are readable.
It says h=2 m=42
